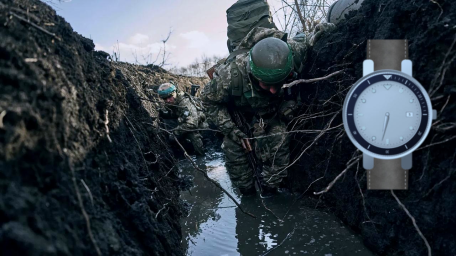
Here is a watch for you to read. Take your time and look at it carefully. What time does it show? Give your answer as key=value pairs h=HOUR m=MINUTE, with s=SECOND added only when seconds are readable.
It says h=6 m=32
